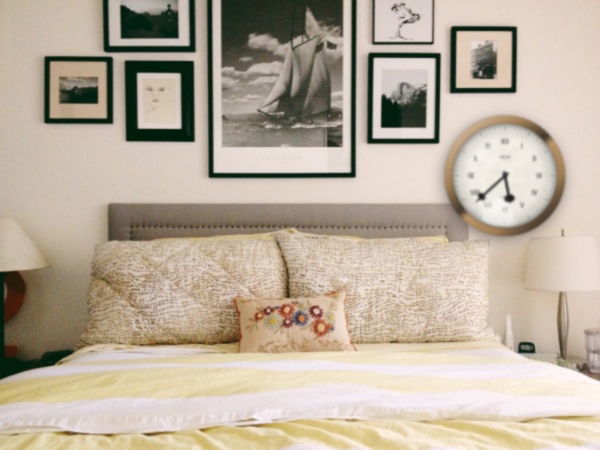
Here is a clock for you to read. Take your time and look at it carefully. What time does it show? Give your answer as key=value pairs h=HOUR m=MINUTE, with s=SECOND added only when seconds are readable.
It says h=5 m=38
